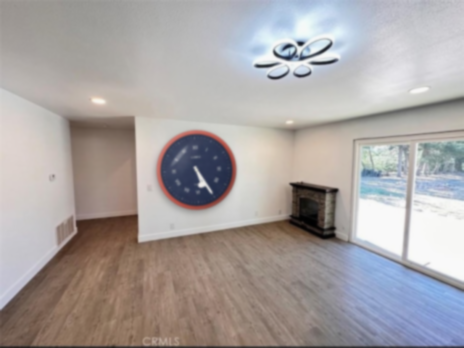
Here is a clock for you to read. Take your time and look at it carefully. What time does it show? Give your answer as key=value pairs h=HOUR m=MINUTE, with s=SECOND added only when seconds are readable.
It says h=5 m=25
